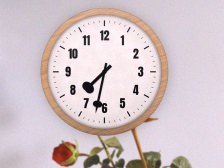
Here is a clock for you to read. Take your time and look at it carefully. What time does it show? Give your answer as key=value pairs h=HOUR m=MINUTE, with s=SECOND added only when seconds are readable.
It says h=7 m=32
